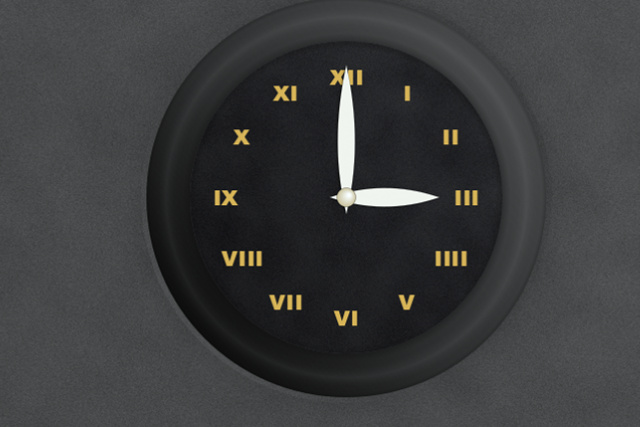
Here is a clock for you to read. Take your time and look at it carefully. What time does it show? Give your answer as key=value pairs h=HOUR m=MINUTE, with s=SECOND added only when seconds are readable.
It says h=3 m=0
